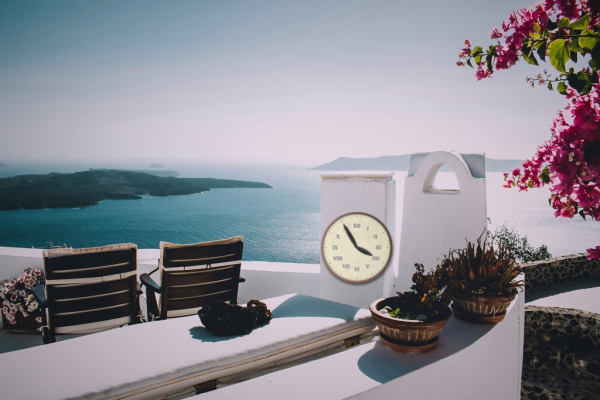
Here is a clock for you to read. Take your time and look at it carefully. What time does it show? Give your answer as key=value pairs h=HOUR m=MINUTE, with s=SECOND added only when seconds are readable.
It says h=3 m=55
